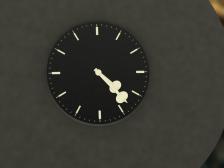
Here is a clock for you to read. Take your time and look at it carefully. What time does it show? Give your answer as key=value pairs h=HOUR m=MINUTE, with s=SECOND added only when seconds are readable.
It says h=4 m=23
